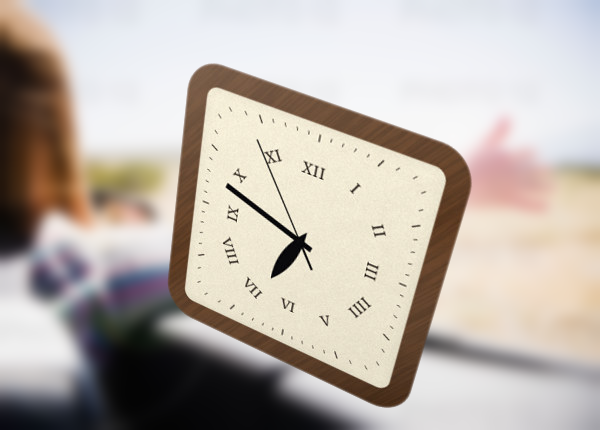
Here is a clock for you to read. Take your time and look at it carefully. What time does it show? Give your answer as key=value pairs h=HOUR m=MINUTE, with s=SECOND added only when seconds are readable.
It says h=6 m=47 s=54
